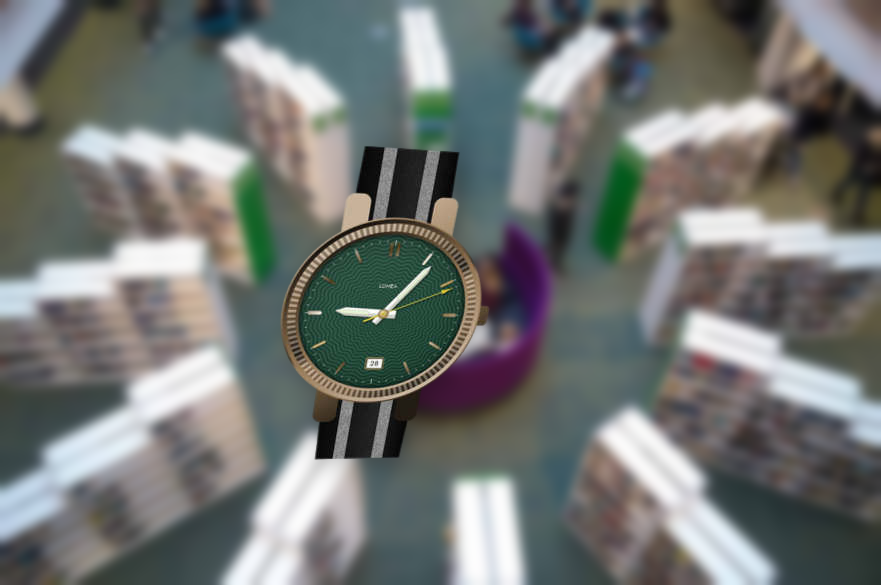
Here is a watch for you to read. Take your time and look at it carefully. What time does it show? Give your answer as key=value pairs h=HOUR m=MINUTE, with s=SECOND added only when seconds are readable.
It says h=9 m=6 s=11
